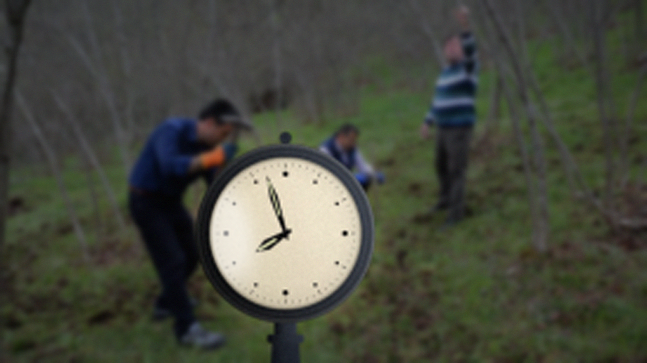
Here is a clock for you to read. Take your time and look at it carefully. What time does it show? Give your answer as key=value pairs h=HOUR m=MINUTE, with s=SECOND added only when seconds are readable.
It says h=7 m=57
